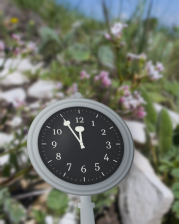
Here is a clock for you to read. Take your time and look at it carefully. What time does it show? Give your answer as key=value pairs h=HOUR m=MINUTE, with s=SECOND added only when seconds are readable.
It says h=11 m=55
